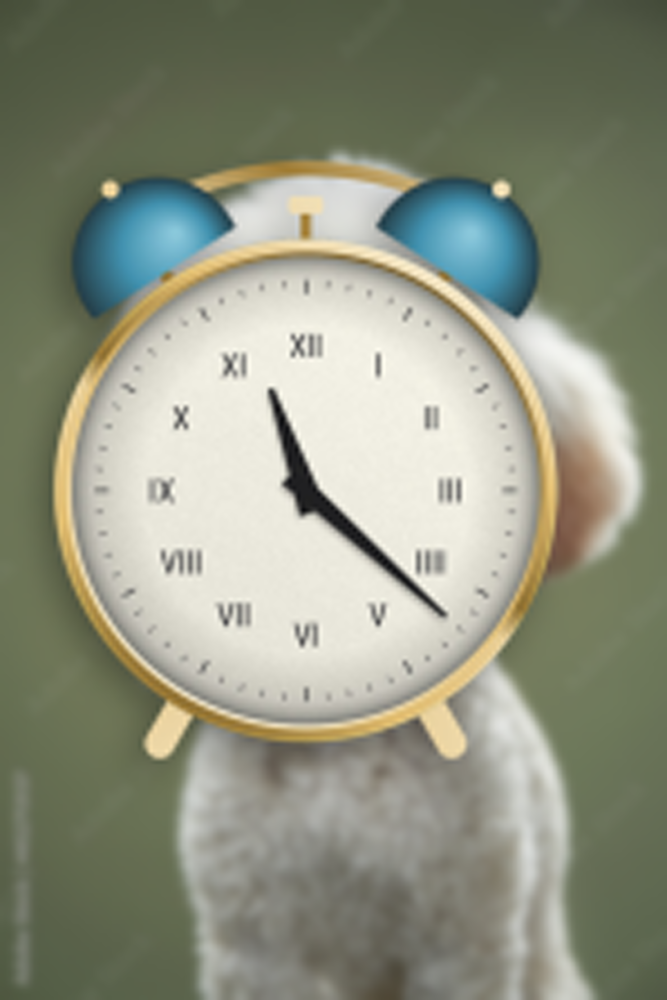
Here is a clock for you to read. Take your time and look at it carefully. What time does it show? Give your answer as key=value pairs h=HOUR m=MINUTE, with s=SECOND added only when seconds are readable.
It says h=11 m=22
